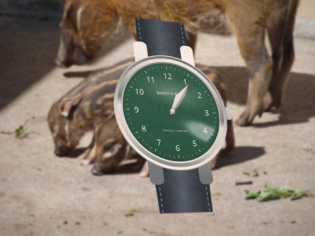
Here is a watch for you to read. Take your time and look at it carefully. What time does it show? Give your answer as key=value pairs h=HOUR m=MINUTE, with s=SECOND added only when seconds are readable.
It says h=1 m=6
